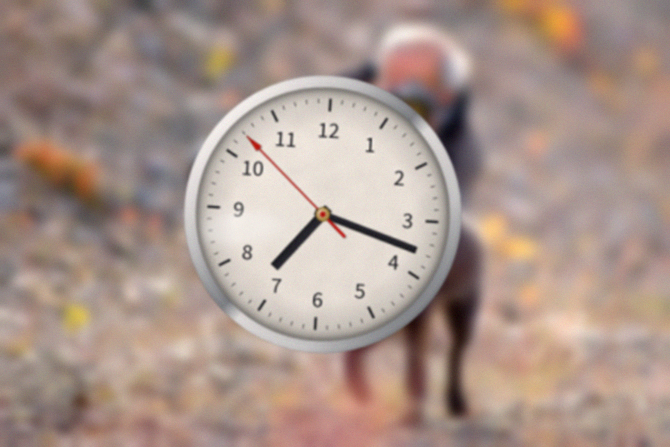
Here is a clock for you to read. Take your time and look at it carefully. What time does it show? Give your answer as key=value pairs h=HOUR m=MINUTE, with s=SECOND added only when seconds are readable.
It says h=7 m=17 s=52
